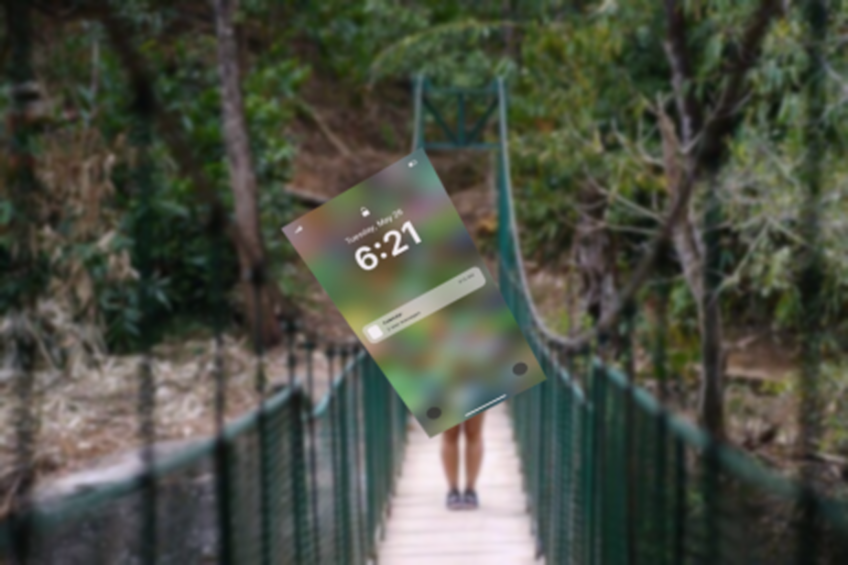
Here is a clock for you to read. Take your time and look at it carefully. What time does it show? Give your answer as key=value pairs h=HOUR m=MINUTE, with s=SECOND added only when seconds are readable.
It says h=6 m=21
